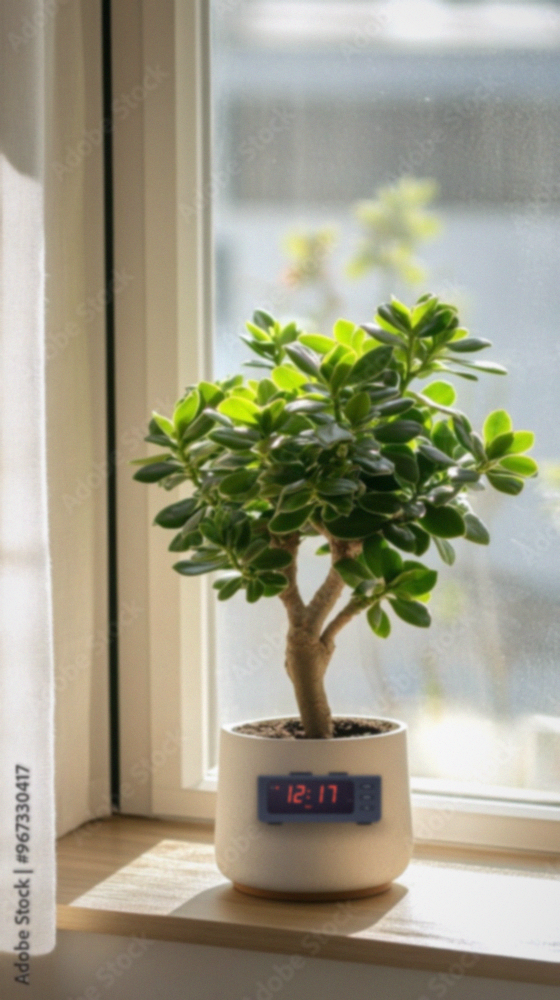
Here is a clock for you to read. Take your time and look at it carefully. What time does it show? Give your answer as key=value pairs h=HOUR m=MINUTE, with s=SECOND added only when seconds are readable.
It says h=12 m=17
